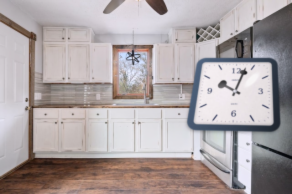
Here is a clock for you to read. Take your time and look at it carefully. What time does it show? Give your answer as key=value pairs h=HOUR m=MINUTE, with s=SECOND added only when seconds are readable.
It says h=10 m=3
